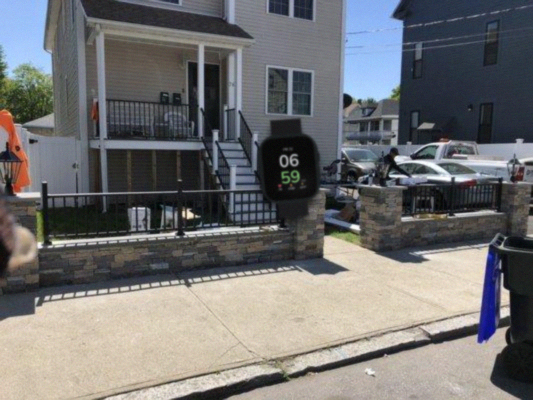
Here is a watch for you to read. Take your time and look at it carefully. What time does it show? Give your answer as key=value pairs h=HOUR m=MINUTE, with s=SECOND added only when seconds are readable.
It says h=6 m=59
